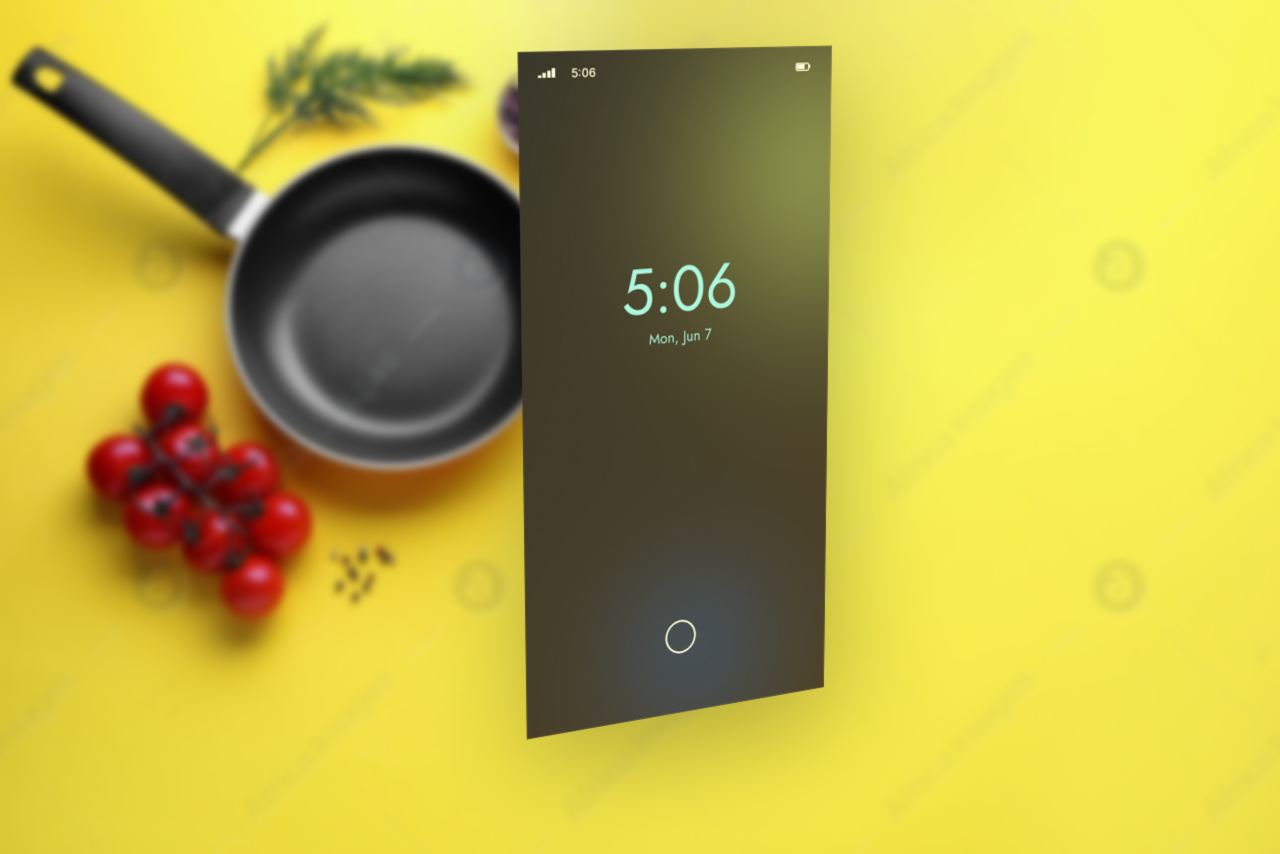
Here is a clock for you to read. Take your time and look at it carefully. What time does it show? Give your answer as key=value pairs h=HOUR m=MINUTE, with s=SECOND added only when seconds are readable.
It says h=5 m=6
